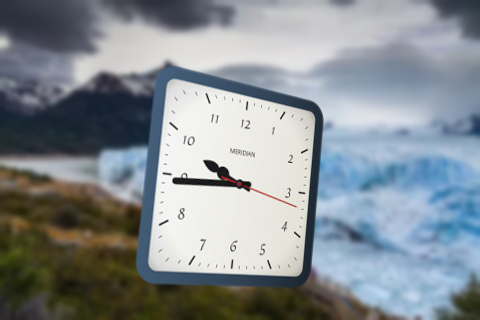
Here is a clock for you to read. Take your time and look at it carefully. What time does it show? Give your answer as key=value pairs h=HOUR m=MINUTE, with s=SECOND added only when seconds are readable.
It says h=9 m=44 s=17
